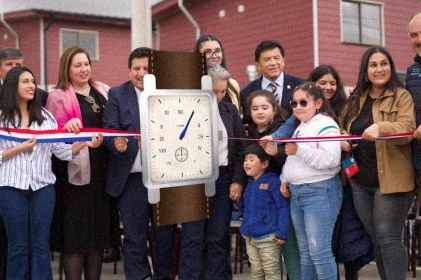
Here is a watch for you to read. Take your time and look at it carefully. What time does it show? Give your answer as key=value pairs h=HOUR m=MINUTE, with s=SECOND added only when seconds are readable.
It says h=1 m=5
